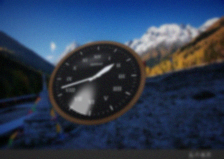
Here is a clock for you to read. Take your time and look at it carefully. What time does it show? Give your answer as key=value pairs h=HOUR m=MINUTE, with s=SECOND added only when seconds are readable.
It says h=1 m=42
